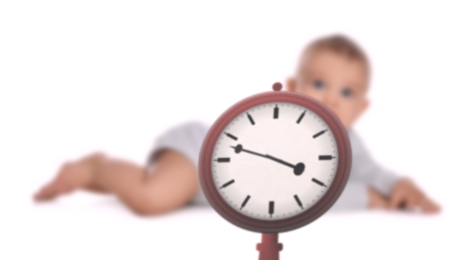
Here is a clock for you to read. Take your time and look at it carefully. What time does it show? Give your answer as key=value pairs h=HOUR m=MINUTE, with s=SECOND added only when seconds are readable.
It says h=3 m=48
